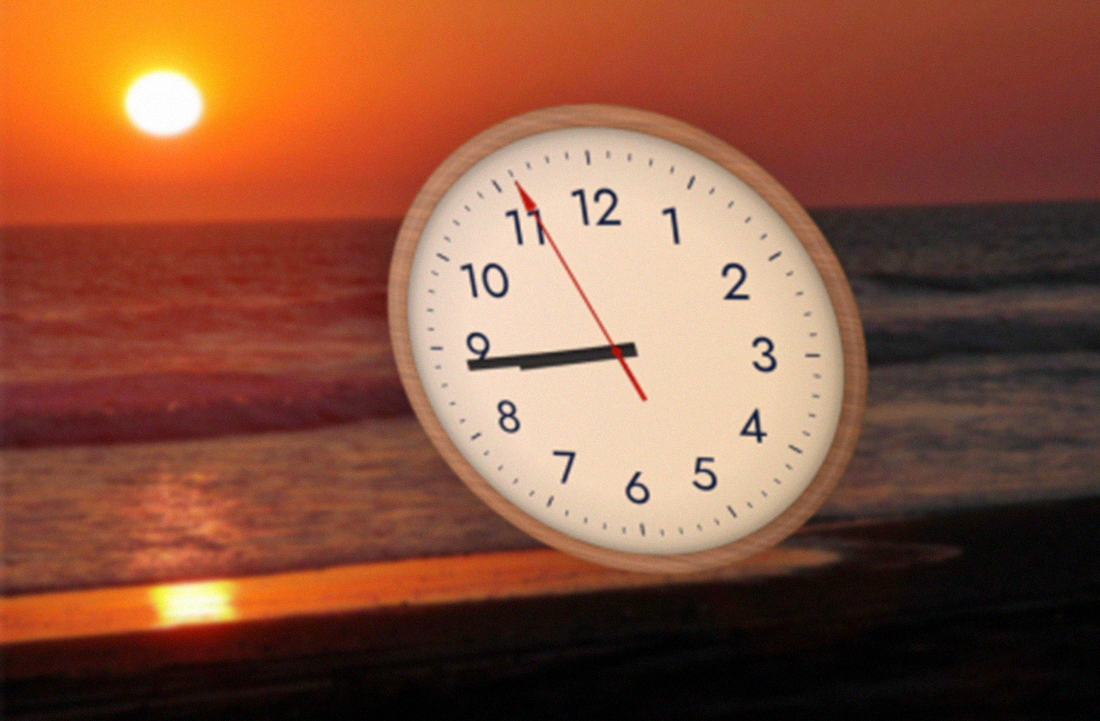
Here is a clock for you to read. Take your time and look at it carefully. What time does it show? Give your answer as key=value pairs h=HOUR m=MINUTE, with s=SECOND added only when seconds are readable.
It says h=8 m=43 s=56
